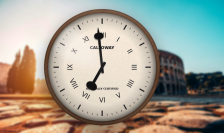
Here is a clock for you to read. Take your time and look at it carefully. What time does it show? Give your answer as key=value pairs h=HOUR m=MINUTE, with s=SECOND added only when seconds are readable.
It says h=6 m=59
